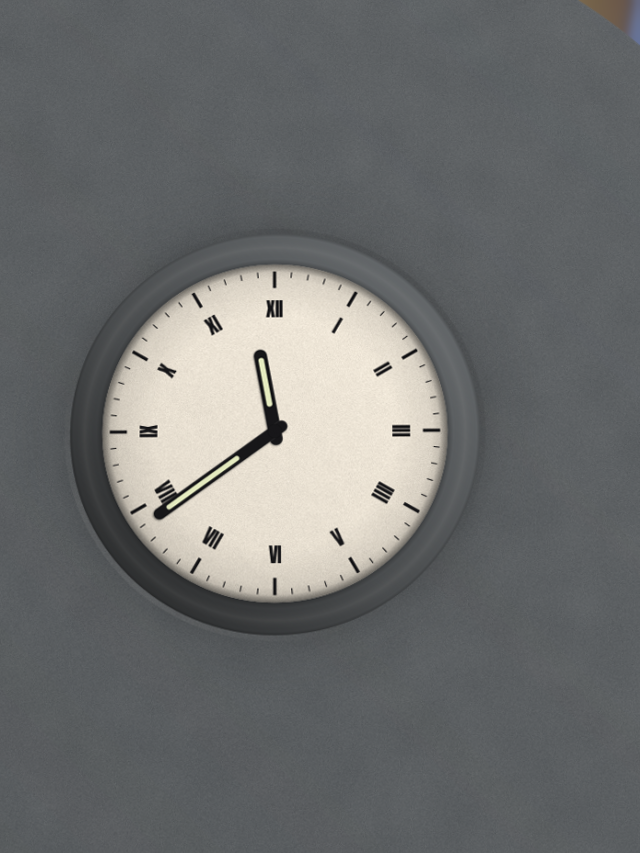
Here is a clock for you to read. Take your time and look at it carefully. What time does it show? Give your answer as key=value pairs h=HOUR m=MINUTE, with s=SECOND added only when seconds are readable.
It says h=11 m=39
